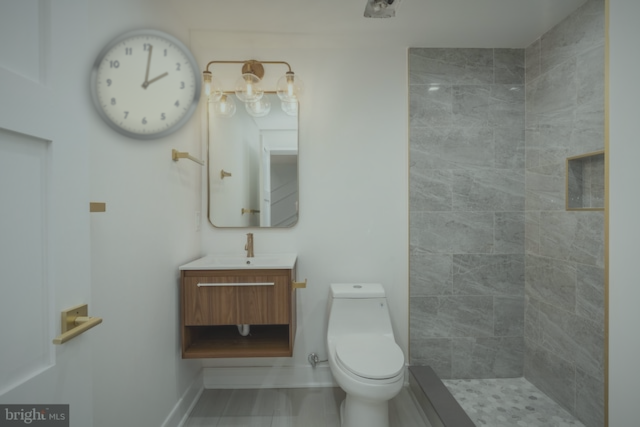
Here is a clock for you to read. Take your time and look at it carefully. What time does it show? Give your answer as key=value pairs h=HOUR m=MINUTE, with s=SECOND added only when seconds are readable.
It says h=2 m=1
